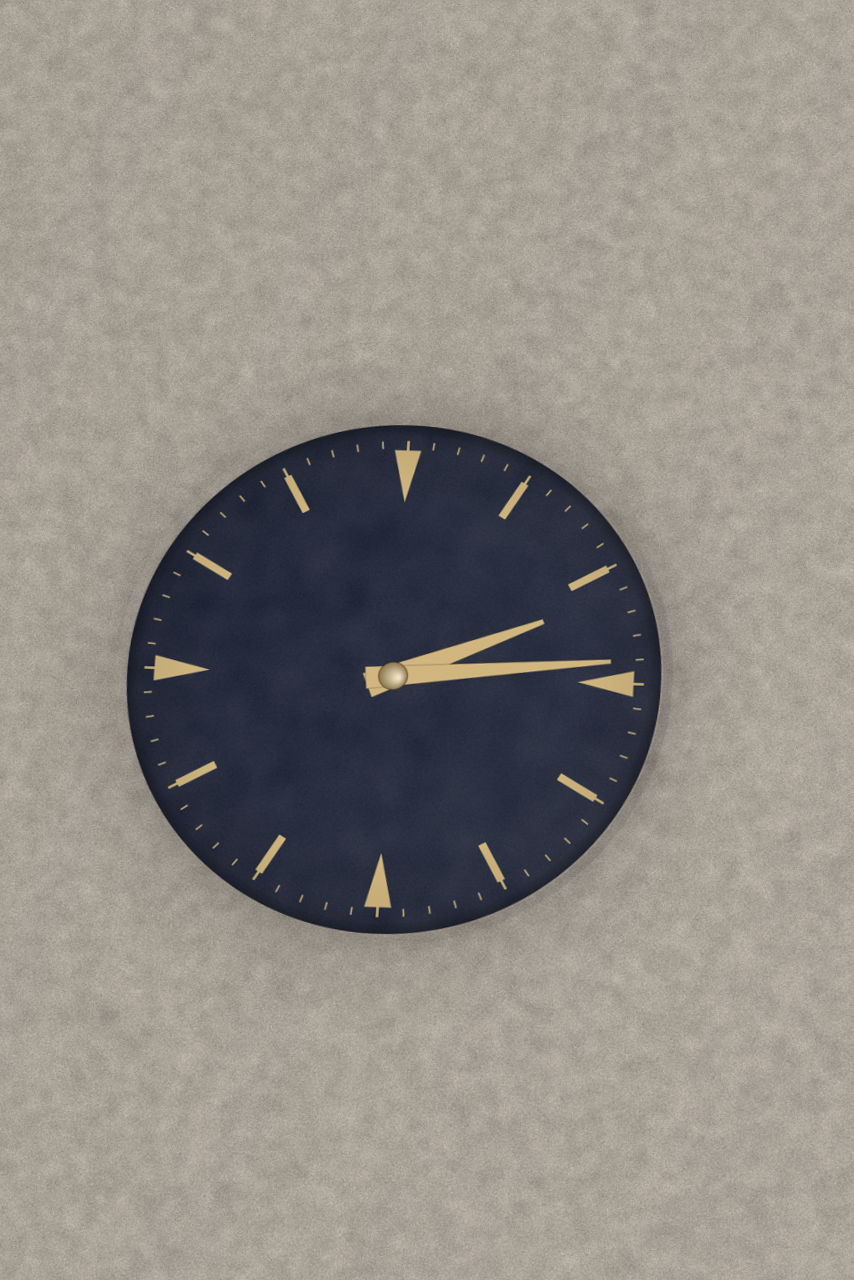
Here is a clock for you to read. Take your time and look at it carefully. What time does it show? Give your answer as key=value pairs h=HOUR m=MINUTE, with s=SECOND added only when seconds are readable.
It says h=2 m=14
